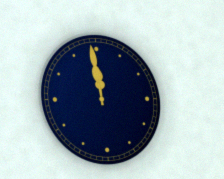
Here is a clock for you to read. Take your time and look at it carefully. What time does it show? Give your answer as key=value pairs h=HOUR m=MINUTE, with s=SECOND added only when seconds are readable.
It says h=11 m=59
